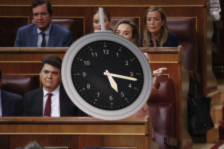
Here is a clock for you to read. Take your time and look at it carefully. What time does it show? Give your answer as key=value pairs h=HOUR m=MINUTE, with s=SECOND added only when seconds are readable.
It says h=5 m=17
